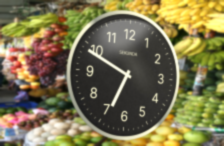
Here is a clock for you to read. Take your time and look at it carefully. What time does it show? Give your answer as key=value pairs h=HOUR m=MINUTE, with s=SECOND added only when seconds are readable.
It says h=6 m=49
